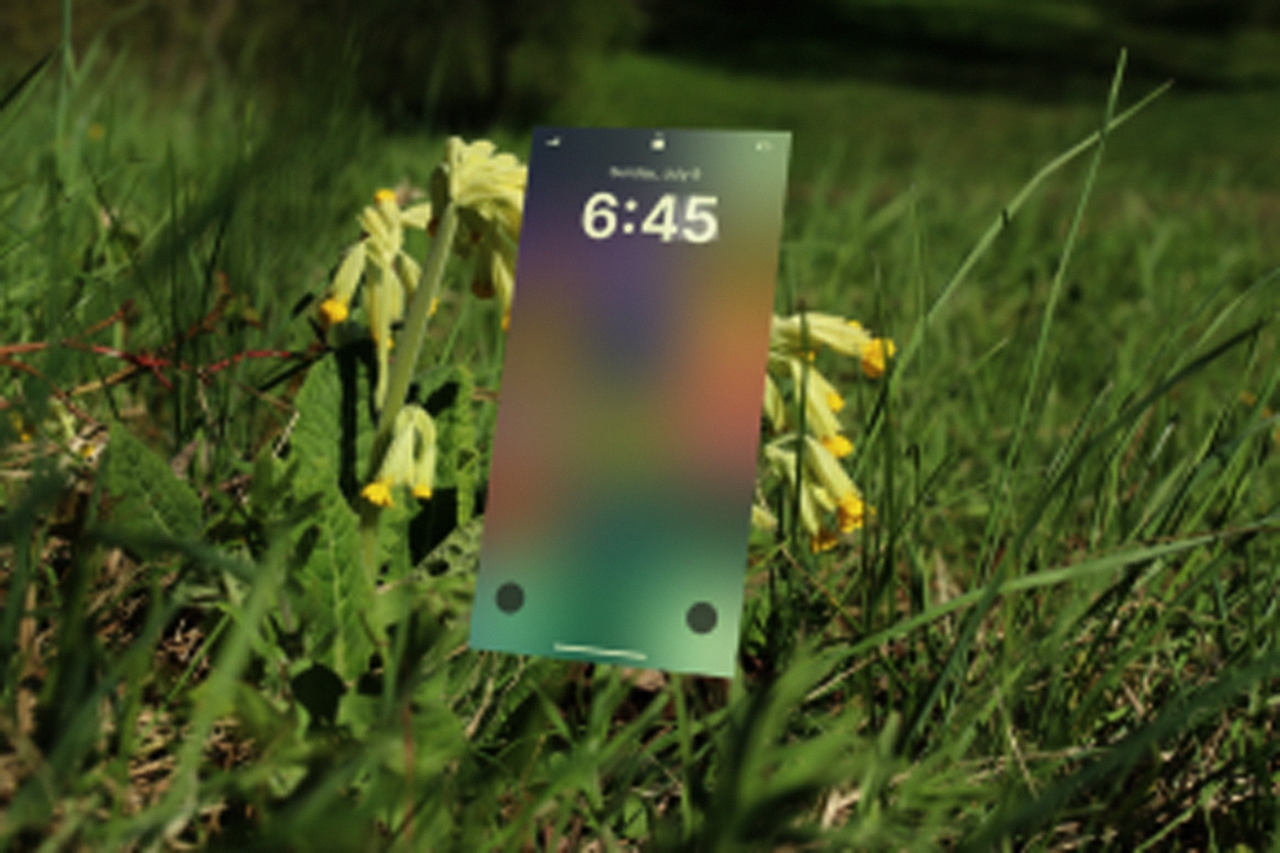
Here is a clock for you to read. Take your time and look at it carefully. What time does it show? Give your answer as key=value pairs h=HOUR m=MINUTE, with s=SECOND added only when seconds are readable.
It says h=6 m=45
